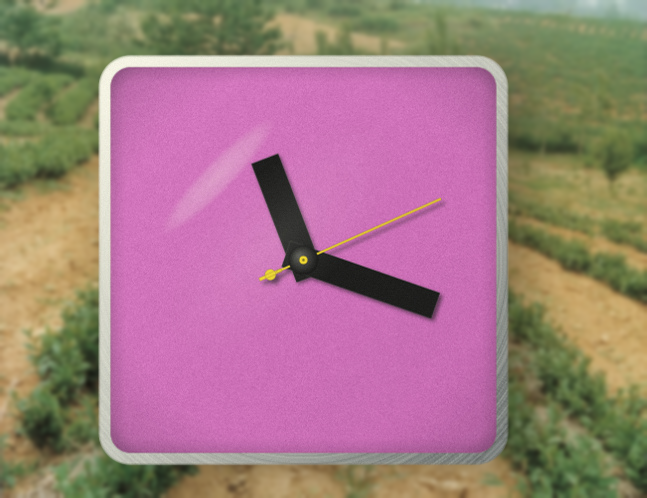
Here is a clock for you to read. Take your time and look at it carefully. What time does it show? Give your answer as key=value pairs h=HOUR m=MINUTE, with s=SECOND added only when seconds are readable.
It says h=11 m=18 s=11
